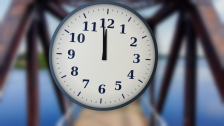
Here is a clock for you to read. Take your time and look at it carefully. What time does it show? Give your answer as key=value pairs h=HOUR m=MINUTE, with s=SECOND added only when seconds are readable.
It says h=11 m=59
